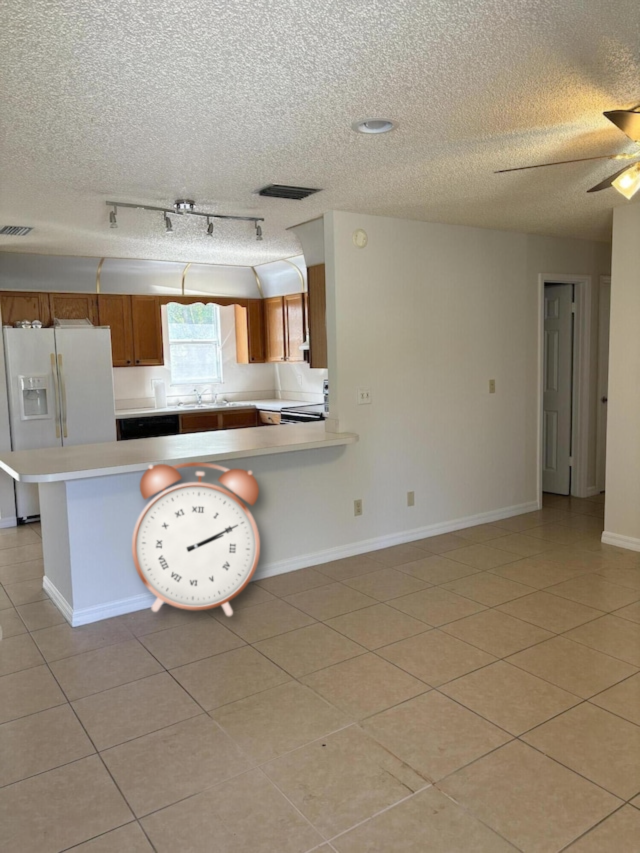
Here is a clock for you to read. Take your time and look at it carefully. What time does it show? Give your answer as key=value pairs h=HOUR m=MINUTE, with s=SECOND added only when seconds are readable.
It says h=2 m=10
